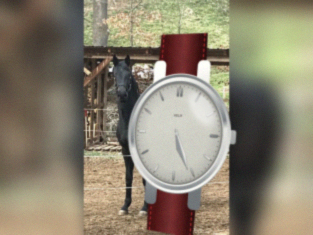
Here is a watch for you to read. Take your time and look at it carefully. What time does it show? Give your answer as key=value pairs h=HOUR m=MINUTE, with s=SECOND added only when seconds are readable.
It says h=5 m=26
